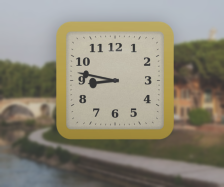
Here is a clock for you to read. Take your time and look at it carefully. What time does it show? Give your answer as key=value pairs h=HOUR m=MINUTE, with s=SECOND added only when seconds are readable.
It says h=8 m=47
